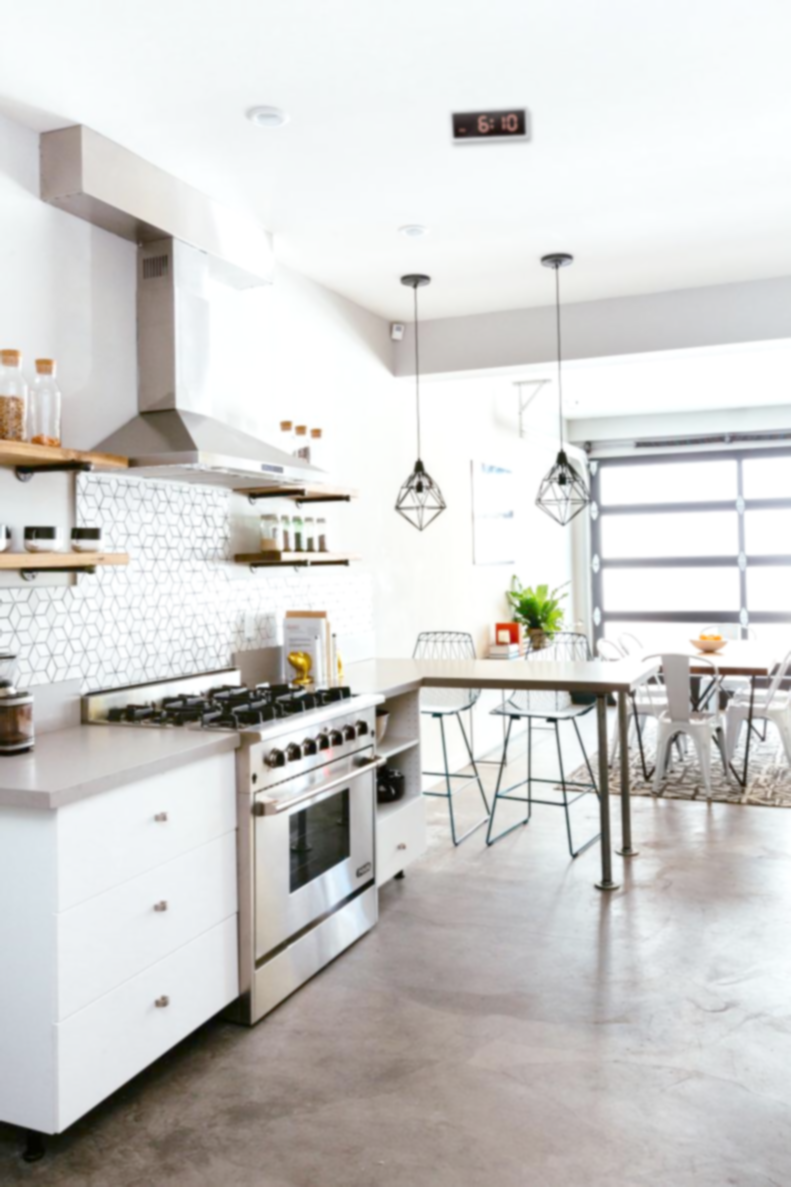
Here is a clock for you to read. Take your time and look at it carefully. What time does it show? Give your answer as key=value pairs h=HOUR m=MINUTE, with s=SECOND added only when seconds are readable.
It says h=6 m=10
